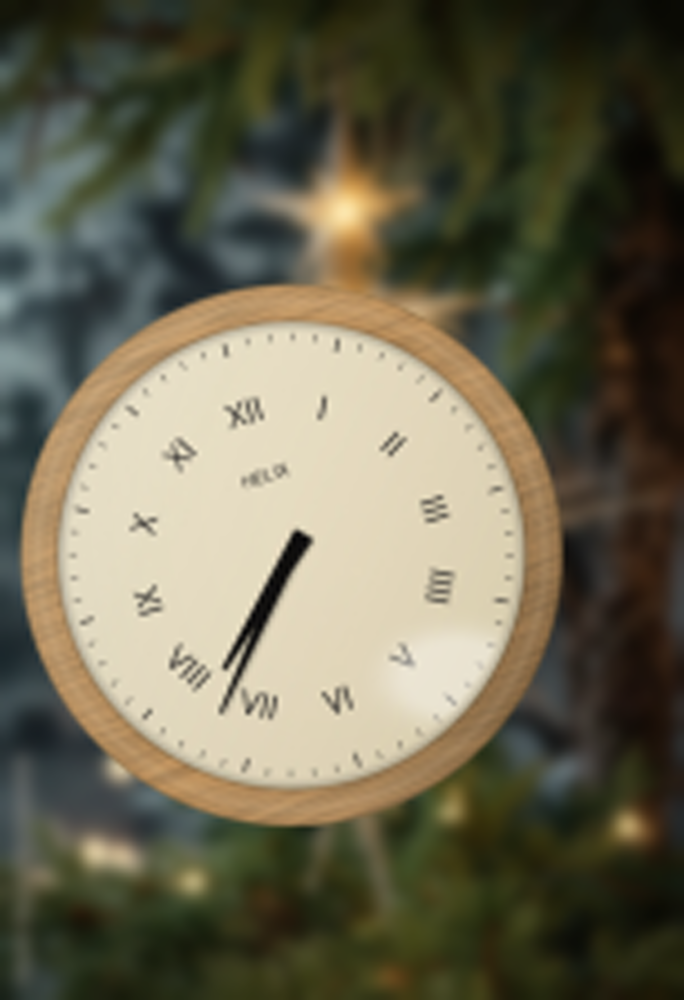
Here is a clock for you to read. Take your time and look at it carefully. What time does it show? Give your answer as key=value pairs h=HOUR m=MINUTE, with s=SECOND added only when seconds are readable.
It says h=7 m=37
